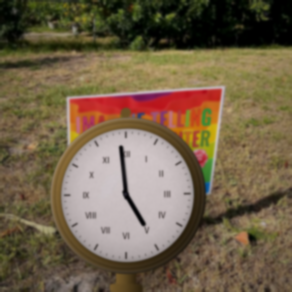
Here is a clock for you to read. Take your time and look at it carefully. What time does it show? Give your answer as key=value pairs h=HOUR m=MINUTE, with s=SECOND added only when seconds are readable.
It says h=4 m=59
